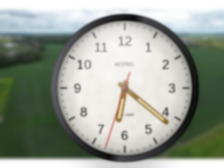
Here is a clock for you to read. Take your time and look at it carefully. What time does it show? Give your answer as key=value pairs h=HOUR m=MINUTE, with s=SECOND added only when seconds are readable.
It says h=6 m=21 s=33
